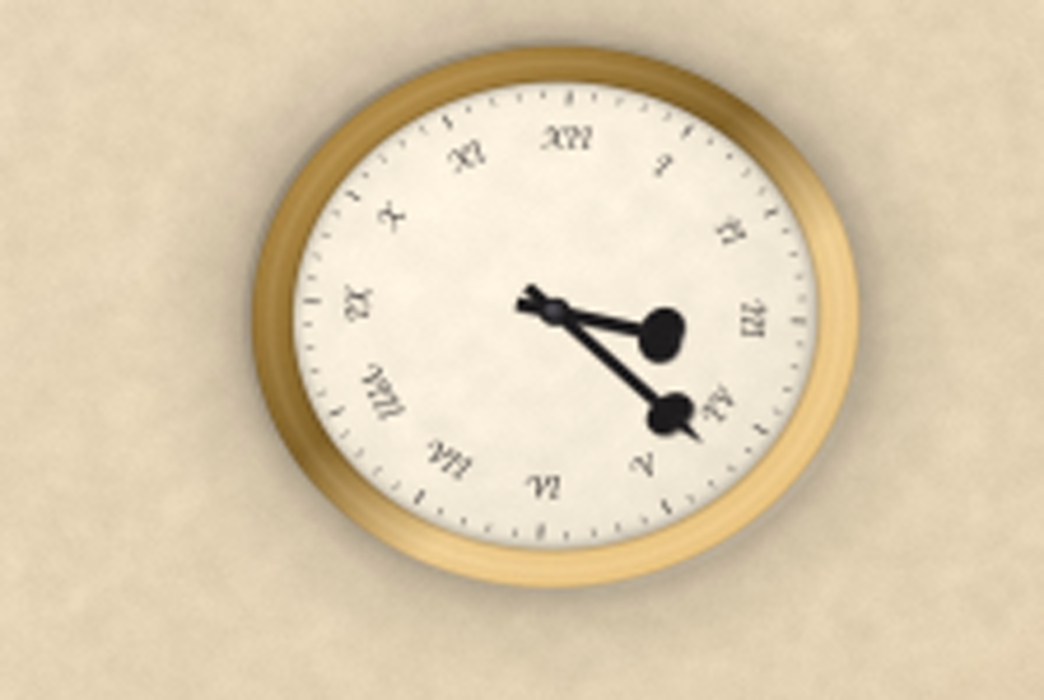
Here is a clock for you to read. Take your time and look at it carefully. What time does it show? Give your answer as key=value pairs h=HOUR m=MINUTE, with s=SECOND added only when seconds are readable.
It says h=3 m=22
